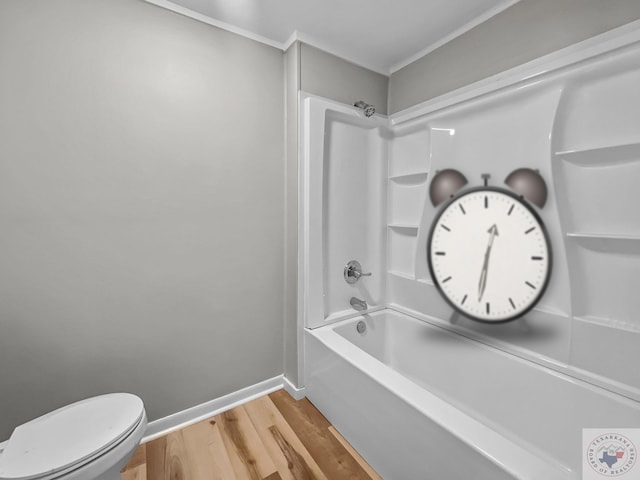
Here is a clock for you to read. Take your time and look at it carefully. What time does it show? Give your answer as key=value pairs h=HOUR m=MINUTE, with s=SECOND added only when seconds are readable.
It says h=12 m=32
